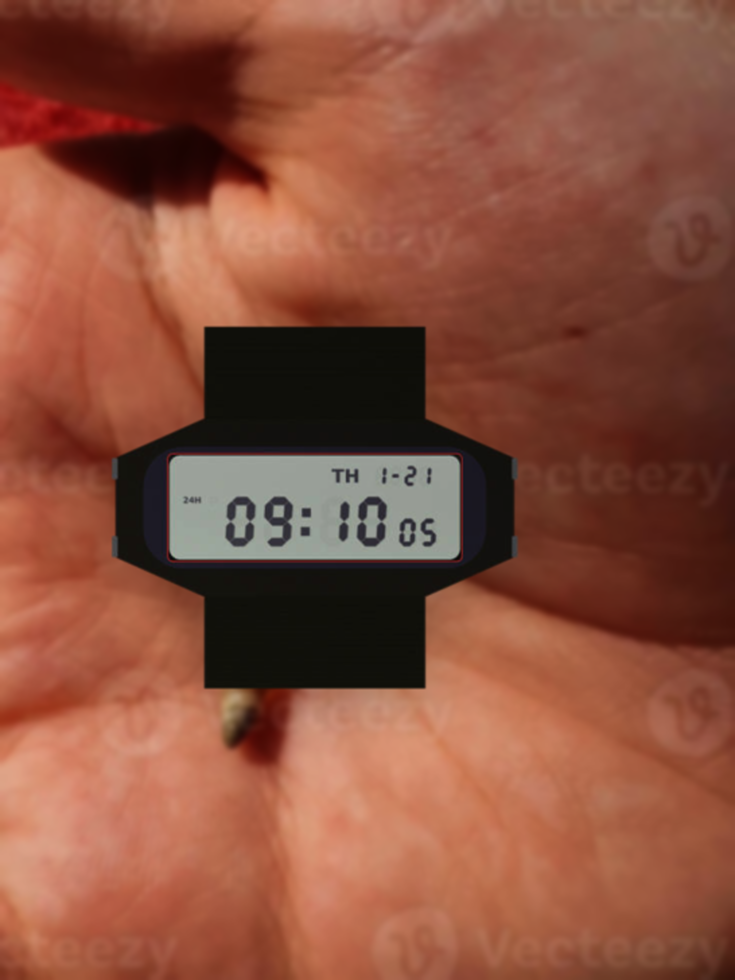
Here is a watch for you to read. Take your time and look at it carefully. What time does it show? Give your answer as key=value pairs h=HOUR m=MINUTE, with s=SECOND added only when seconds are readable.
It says h=9 m=10 s=5
